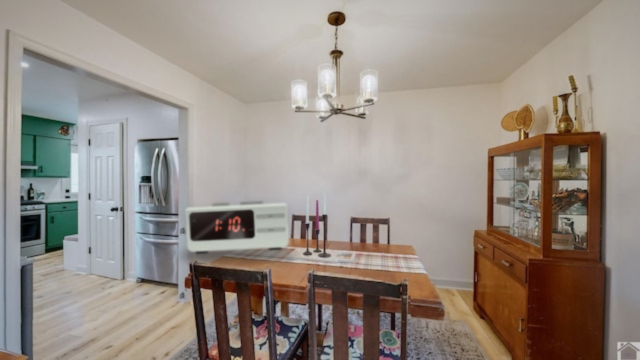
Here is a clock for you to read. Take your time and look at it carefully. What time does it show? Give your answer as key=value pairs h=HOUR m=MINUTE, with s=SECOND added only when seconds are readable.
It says h=1 m=10
